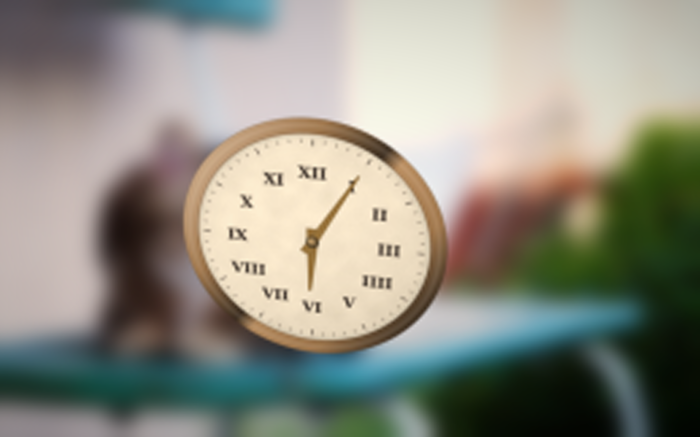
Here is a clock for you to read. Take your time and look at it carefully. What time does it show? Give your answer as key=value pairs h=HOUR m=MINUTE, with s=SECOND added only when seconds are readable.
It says h=6 m=5
